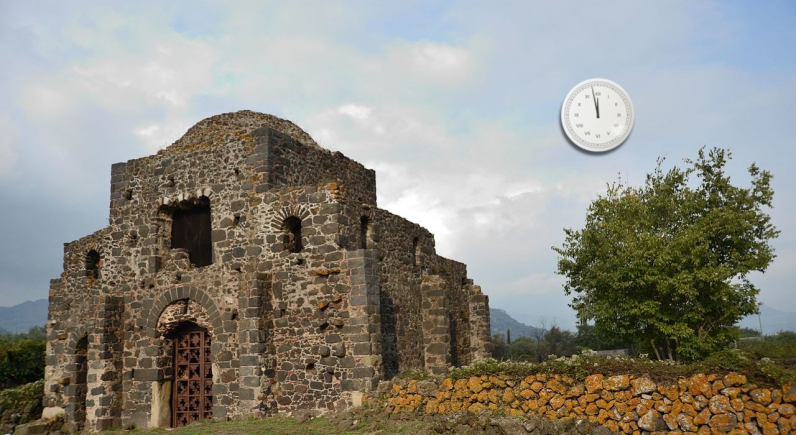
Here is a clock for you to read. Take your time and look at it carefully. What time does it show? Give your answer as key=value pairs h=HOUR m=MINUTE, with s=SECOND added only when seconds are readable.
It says h=11 m=58
